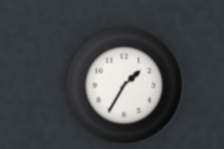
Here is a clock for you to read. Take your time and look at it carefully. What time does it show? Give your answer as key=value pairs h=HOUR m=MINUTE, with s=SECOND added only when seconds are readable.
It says h=1 m=35
